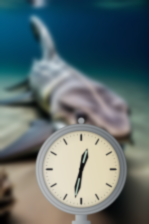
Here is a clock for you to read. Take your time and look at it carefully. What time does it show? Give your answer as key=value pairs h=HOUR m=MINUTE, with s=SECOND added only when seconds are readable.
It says h=12 m=32
